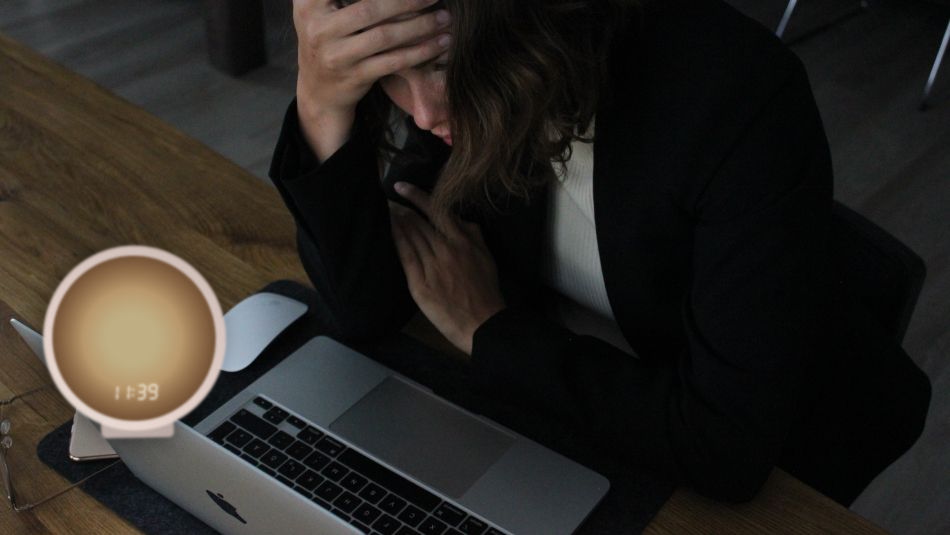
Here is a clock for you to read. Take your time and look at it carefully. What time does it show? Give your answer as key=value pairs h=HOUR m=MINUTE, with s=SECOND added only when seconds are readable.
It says h=11 m=39
